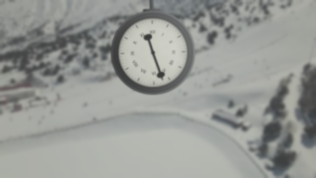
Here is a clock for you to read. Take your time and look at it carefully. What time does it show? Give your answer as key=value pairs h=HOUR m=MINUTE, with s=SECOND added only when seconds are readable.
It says h=11 m=27
